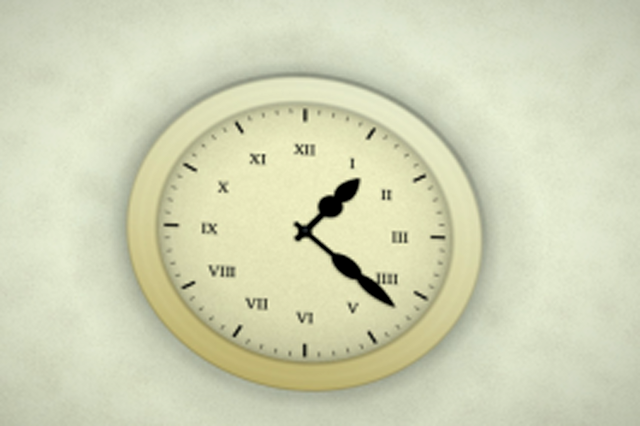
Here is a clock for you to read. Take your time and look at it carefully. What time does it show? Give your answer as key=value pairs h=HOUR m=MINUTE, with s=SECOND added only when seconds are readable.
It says h=1 m=22
